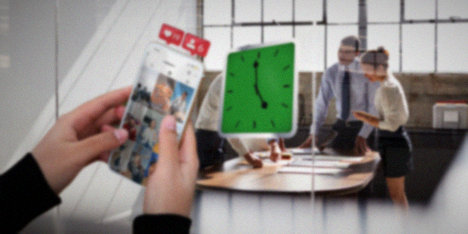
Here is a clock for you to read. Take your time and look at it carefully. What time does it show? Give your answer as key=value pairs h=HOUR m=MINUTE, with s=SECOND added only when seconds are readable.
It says h=4 m=59
